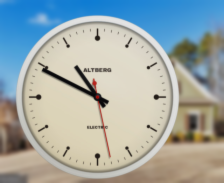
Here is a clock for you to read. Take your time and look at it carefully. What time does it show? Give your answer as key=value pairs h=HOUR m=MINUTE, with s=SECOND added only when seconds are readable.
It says h=10 m=49 s=28
